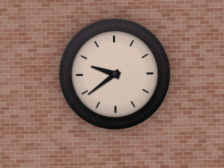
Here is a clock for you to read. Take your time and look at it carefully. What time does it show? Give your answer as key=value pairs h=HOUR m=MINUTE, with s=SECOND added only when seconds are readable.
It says h=9 m=39
